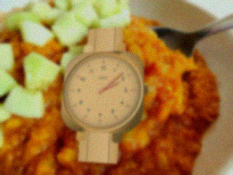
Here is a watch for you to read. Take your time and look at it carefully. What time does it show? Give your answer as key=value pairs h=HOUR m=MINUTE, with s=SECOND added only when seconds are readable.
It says h=2 m=8
